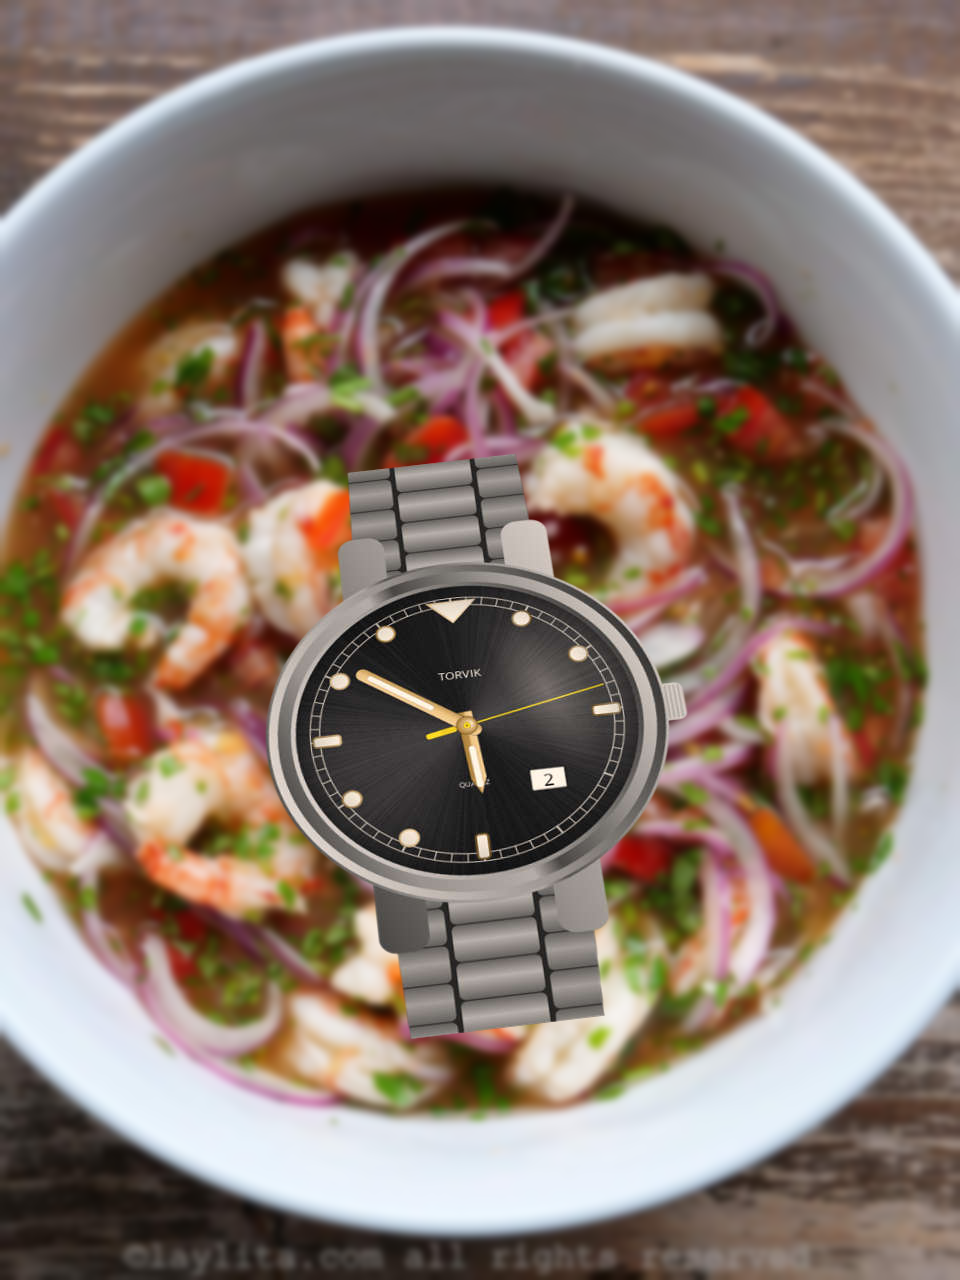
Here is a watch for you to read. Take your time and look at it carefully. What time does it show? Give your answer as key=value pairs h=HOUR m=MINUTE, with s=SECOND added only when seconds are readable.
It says h=5 m=51 s=13
